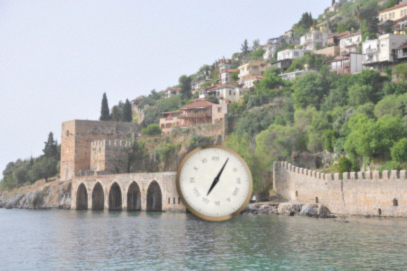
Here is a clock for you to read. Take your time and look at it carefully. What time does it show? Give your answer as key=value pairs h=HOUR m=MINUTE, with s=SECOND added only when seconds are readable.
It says h=7 m=5
